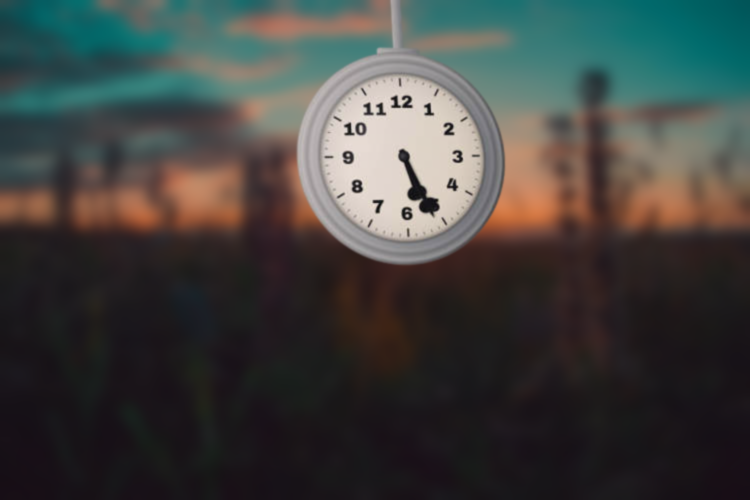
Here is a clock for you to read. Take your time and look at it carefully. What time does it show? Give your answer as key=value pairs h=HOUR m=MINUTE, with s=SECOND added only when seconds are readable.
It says h=5 m=26
